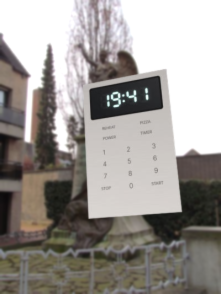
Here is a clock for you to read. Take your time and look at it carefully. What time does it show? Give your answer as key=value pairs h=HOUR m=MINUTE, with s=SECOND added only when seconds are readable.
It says h=19 m=41
